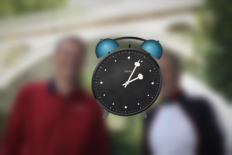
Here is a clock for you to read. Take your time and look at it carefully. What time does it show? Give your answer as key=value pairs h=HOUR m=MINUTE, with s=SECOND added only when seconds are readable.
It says h=2 m=4
